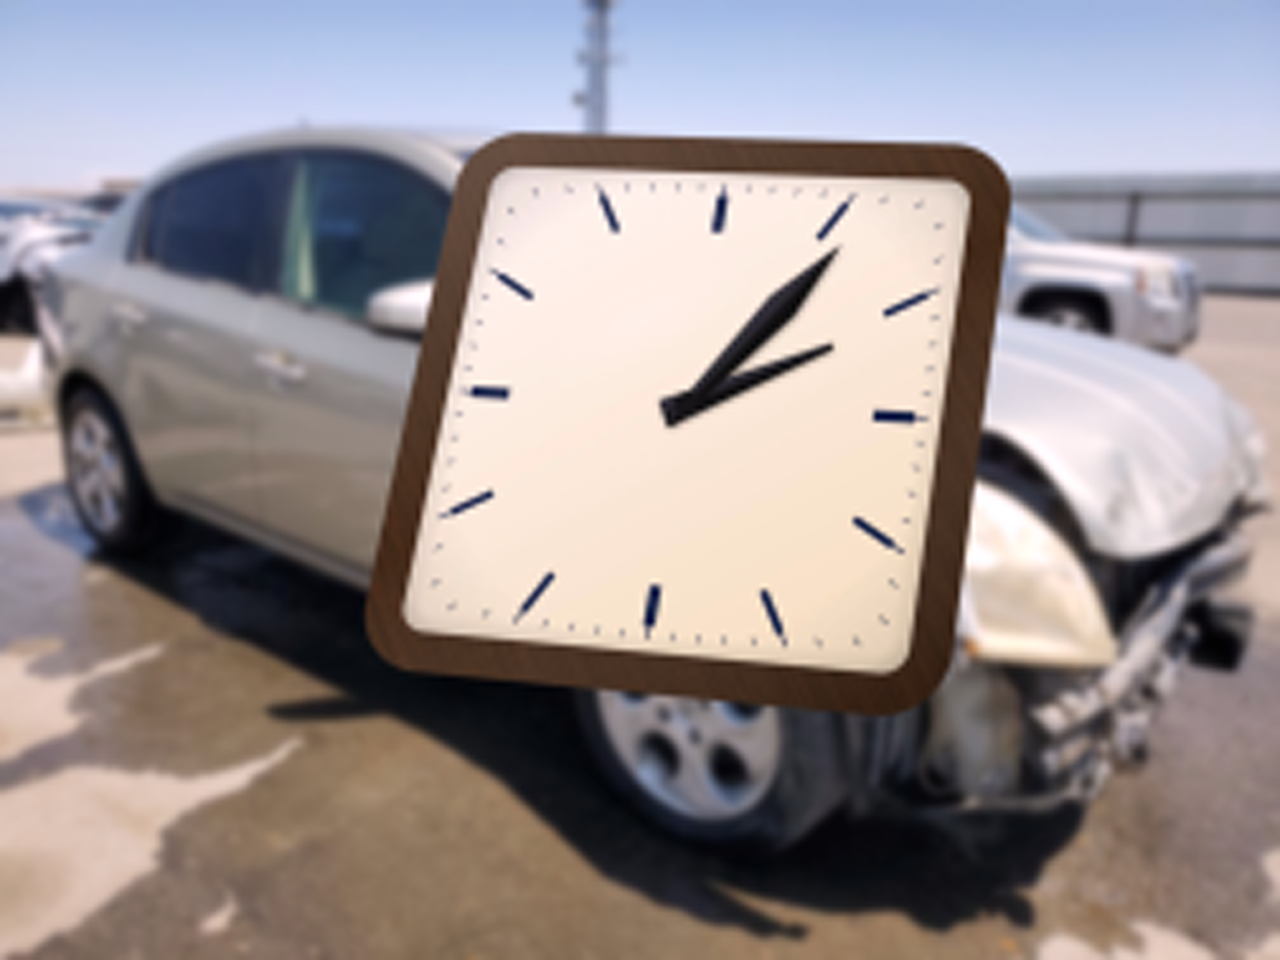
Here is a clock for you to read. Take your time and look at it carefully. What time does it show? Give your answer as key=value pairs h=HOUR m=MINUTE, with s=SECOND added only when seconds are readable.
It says h=2 m=6
